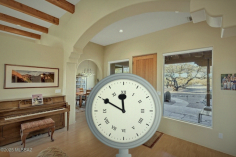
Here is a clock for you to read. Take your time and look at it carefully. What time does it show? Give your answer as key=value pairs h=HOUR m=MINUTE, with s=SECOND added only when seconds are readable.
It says h=11 m=50
